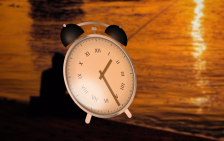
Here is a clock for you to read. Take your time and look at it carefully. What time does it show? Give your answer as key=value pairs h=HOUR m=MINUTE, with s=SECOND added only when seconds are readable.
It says h=1 m=26
